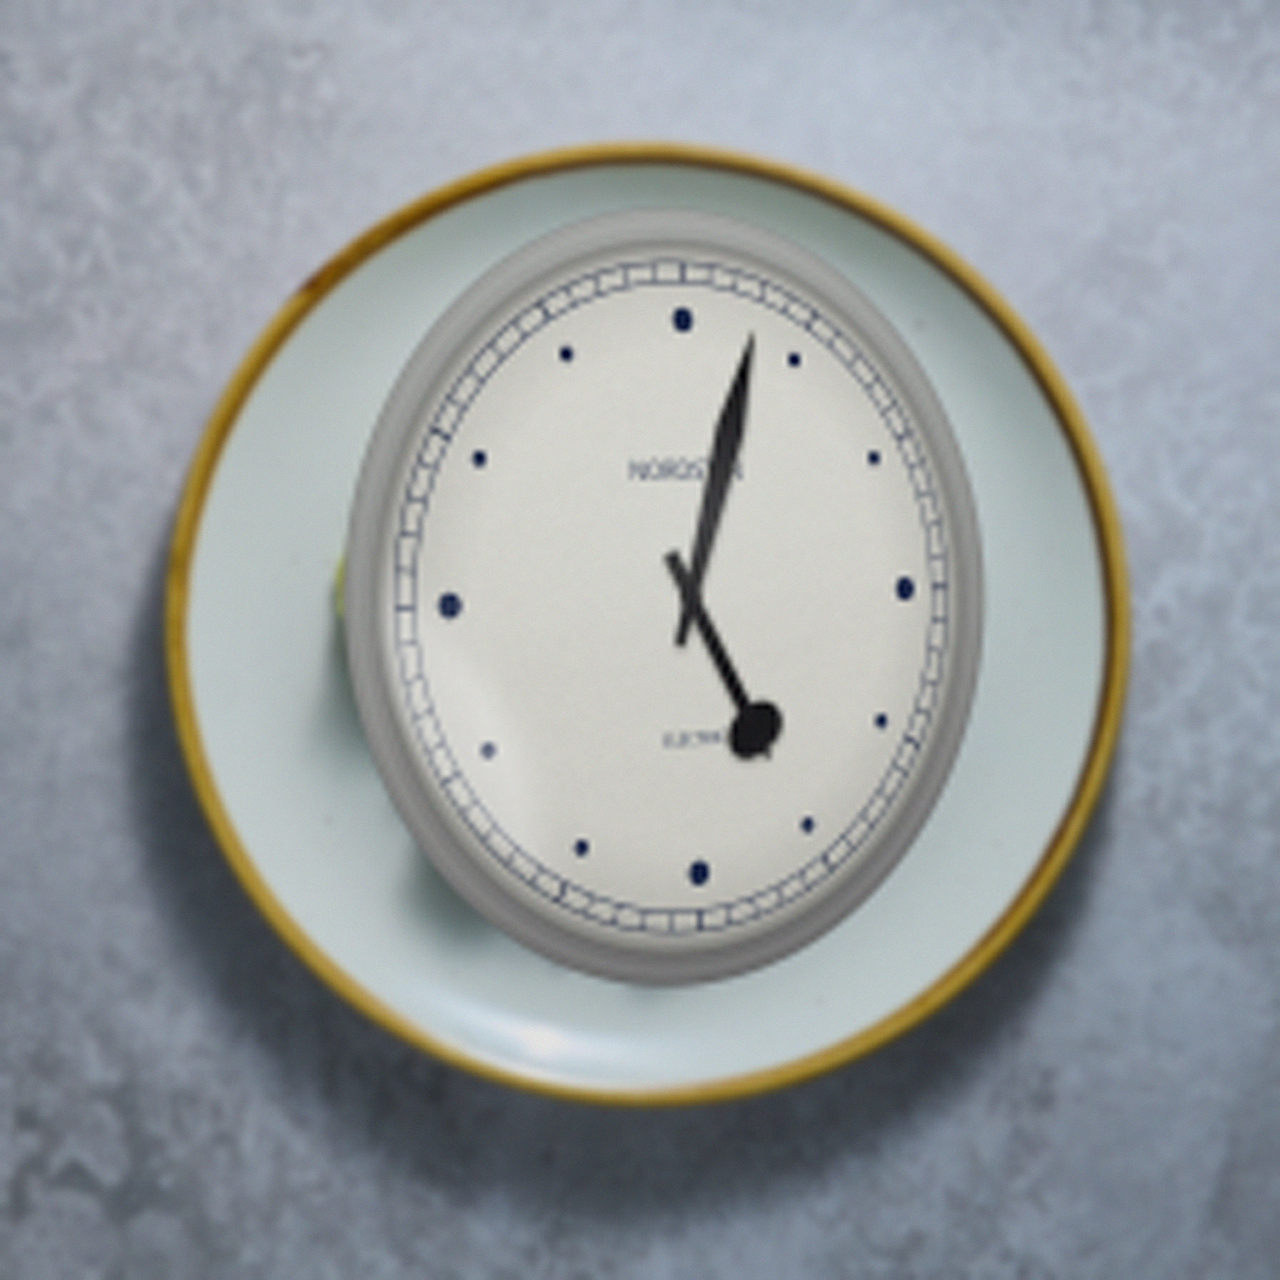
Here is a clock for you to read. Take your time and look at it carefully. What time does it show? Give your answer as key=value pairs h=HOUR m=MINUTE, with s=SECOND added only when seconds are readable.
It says h=5 m=3
